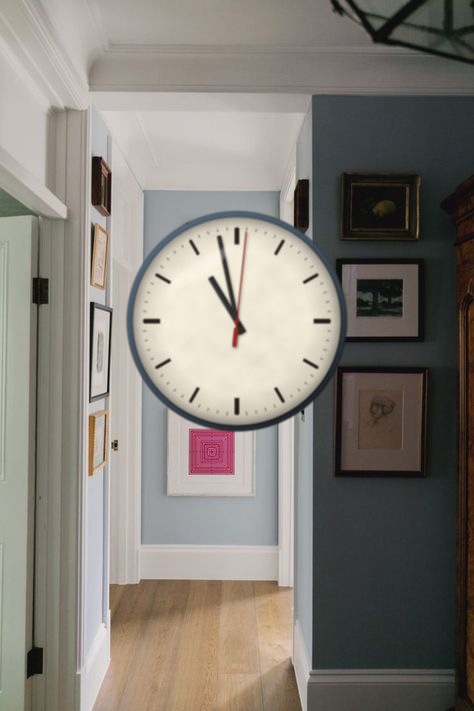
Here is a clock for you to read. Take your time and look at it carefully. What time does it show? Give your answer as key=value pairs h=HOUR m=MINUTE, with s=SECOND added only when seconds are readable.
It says h=10 m=58 s=1
